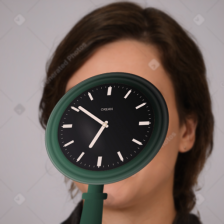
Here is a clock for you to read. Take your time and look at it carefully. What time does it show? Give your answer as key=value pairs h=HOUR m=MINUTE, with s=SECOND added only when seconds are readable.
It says h=6 m=51
